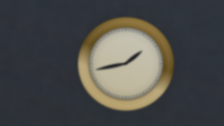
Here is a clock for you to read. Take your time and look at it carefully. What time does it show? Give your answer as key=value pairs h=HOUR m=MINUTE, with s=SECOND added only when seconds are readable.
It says h=1 m=43
